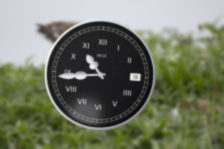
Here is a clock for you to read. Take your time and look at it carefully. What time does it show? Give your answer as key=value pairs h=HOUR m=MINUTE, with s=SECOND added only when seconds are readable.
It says h=10 m=44
